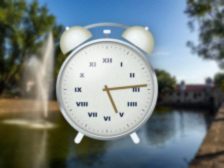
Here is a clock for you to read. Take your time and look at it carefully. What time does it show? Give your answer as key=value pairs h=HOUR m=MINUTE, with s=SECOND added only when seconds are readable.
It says h=5 m=14
